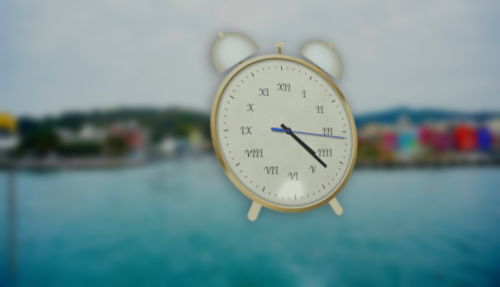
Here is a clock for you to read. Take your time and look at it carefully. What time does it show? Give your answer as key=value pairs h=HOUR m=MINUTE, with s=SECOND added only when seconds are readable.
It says h=4 m=22 s=16
